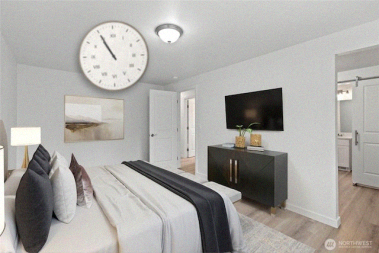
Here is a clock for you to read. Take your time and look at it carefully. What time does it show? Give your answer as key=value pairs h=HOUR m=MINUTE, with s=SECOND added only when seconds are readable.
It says h=10 m=55
